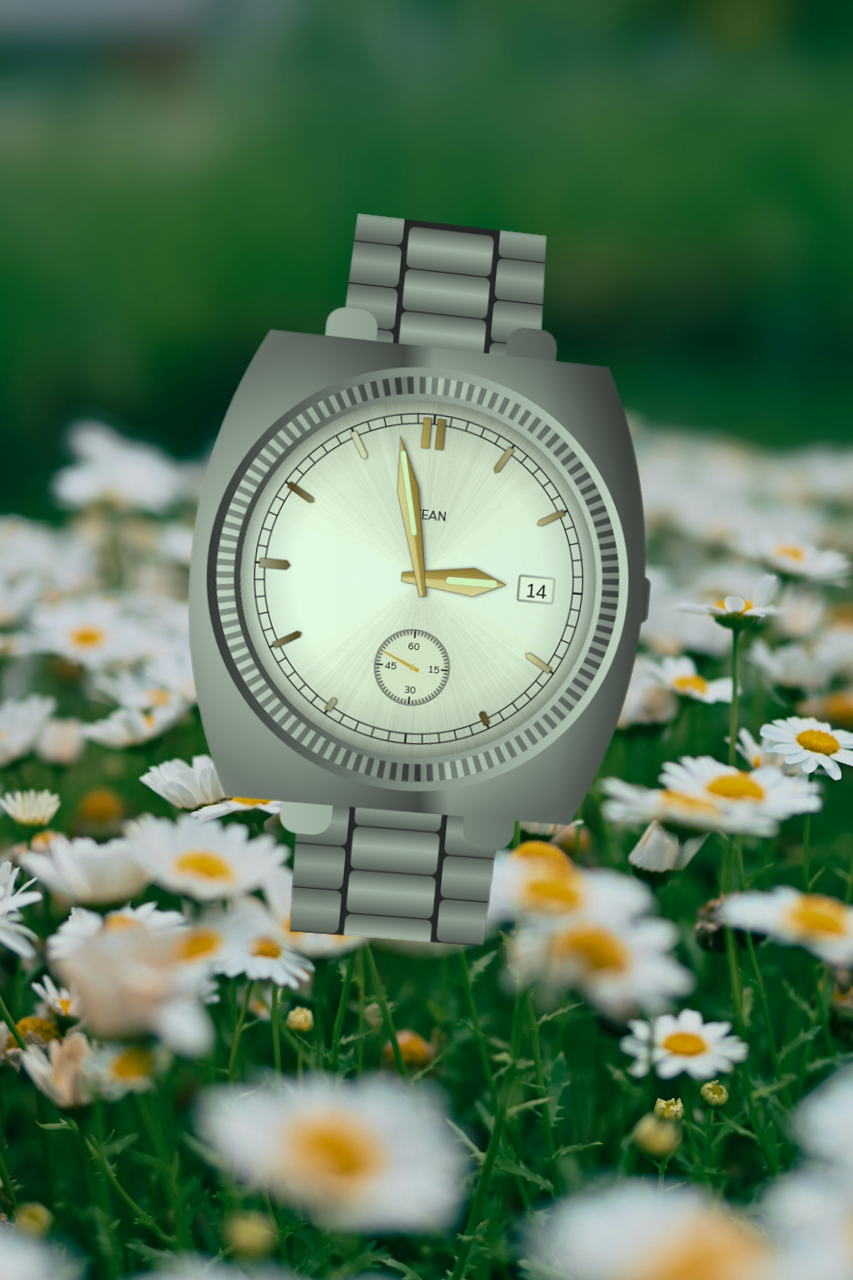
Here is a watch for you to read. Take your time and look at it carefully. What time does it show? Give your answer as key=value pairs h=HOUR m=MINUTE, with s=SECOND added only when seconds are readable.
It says h=2 m=57 s=49
